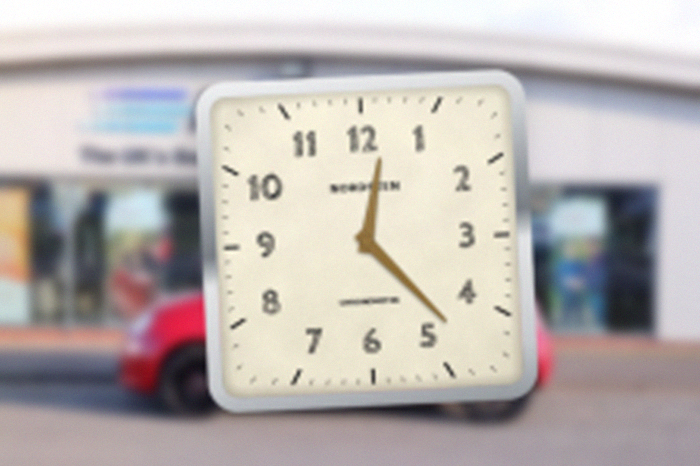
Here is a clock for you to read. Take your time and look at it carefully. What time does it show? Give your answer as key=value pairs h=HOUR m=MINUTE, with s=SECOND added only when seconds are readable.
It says h=12 m=23
